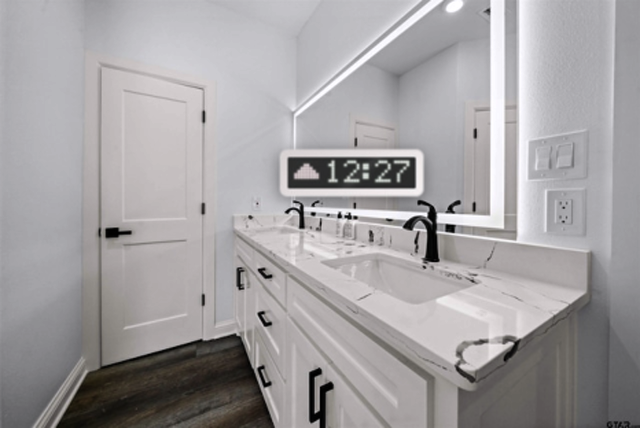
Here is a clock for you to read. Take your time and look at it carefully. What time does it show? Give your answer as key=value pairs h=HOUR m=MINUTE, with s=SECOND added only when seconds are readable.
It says h=12 m=27
